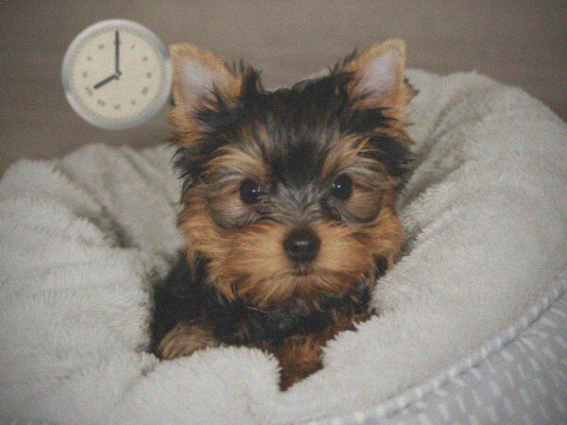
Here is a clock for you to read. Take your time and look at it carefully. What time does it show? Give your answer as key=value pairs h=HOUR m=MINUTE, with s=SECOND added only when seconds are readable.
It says h=8 m=0
